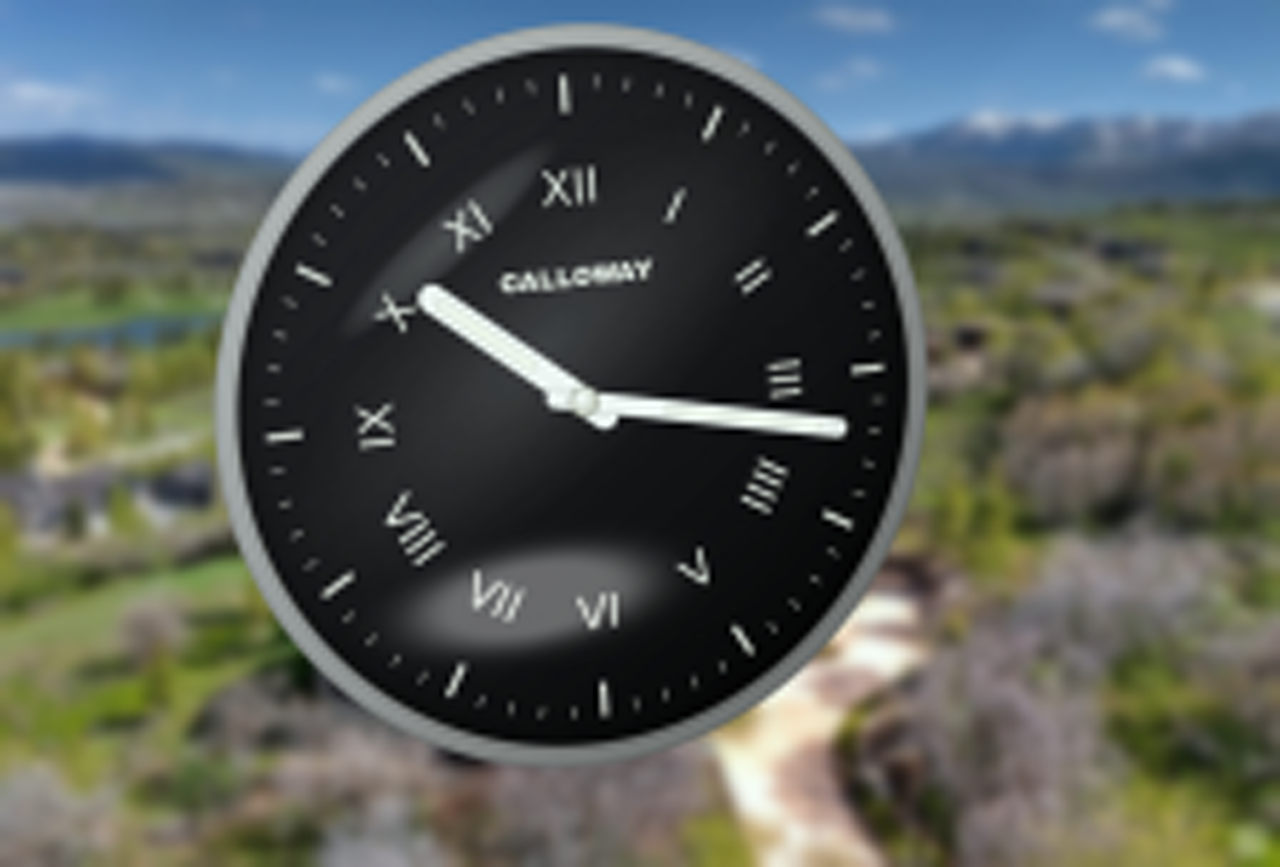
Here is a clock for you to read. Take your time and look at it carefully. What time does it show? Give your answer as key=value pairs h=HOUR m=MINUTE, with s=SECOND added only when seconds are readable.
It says h=10 m=17
